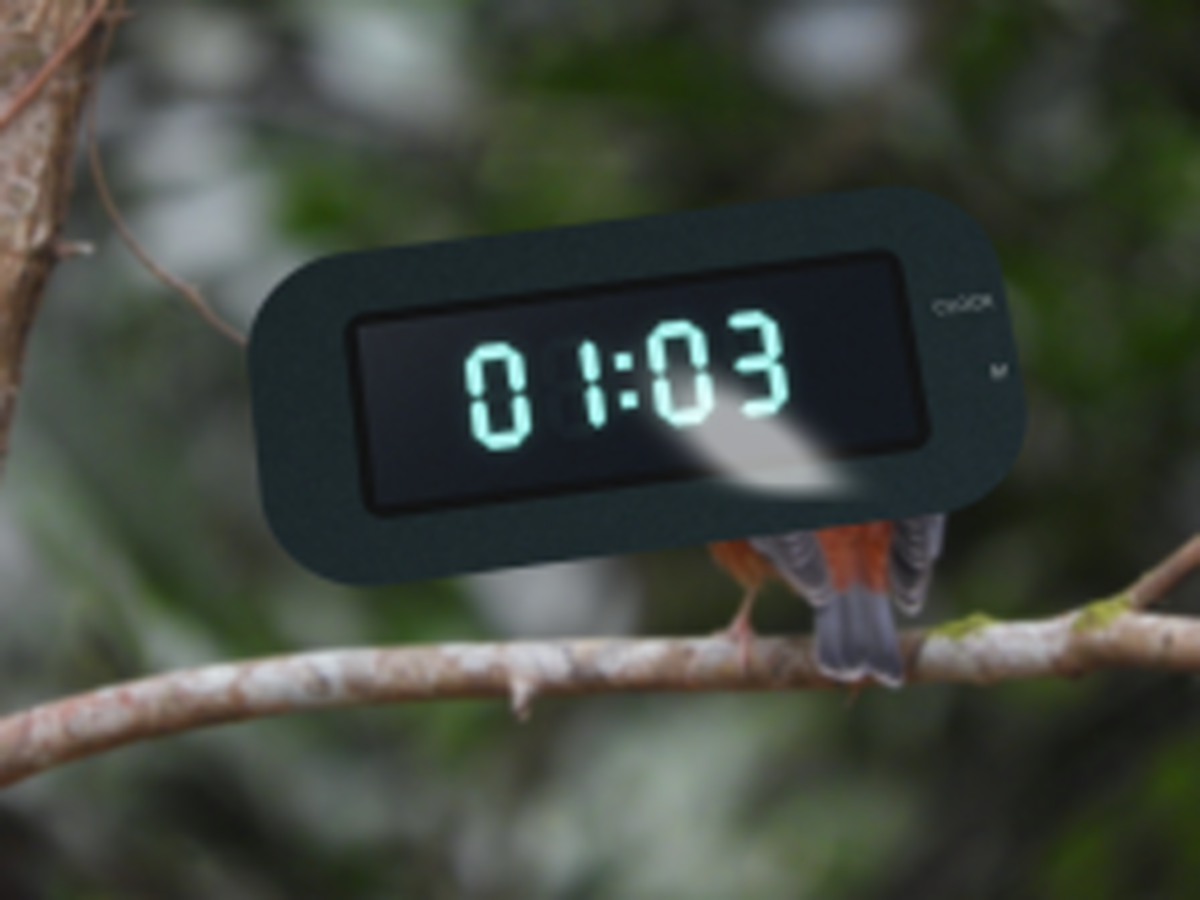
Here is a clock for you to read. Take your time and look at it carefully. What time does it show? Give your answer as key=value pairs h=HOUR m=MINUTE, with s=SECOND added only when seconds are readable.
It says h=1 m=3
